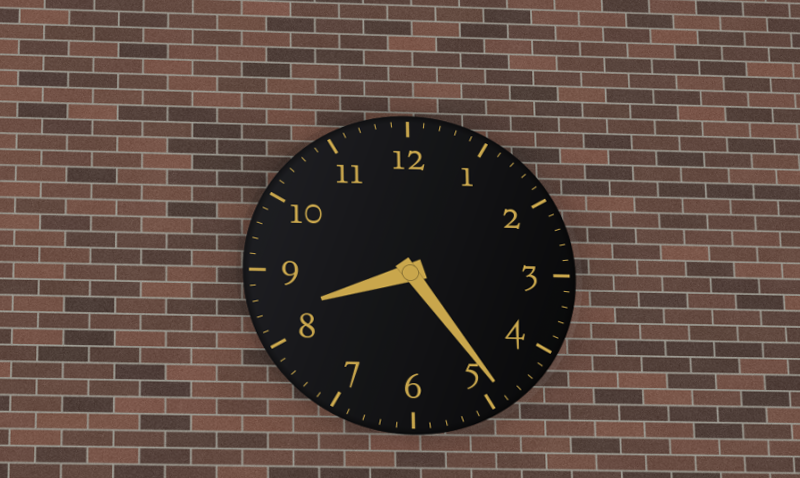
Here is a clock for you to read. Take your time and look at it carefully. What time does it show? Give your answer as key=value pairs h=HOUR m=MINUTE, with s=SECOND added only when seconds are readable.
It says h=8 m=24
